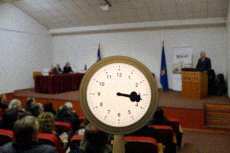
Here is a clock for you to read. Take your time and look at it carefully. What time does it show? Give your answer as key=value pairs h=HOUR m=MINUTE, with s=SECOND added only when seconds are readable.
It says h=3 m=17
